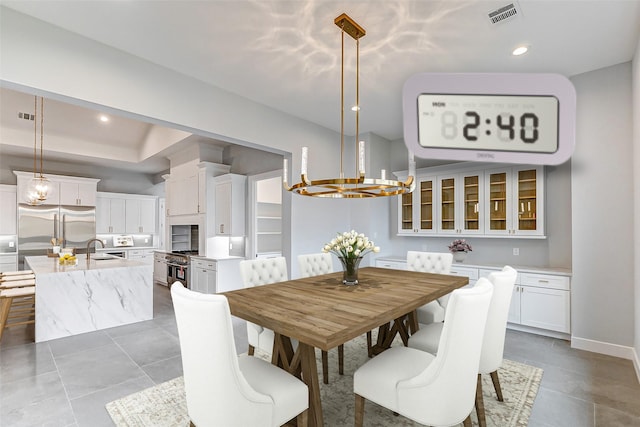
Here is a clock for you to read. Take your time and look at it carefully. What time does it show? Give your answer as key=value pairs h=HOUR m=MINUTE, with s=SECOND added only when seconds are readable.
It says h=2 m=40
